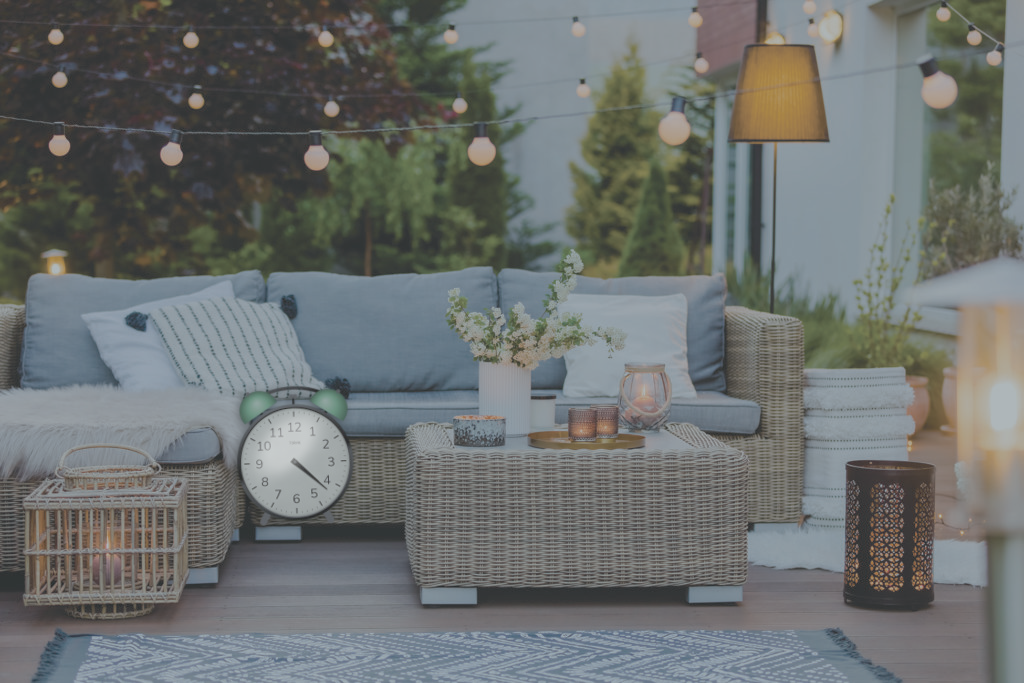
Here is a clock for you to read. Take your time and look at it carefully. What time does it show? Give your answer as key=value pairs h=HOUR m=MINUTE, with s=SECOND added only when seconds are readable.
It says h=4 m=22
